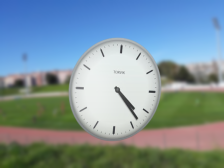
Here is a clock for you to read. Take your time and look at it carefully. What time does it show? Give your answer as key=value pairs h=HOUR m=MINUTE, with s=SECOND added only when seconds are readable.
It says h=4 m=23
